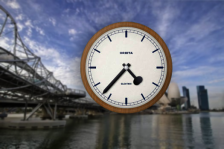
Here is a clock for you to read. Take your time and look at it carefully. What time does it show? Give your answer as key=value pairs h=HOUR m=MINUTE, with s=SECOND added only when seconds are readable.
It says h=4 m=37
